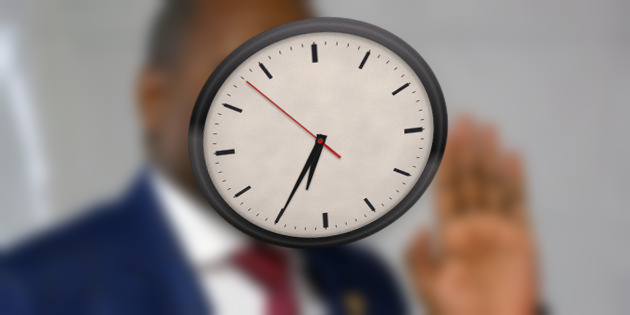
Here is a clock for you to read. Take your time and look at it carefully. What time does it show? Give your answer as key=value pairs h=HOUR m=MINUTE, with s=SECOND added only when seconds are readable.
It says h=6 m=34 s=53
